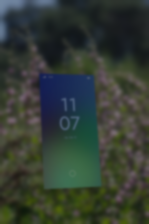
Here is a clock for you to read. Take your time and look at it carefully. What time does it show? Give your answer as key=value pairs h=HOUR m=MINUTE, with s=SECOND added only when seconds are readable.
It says h=11 m=7
